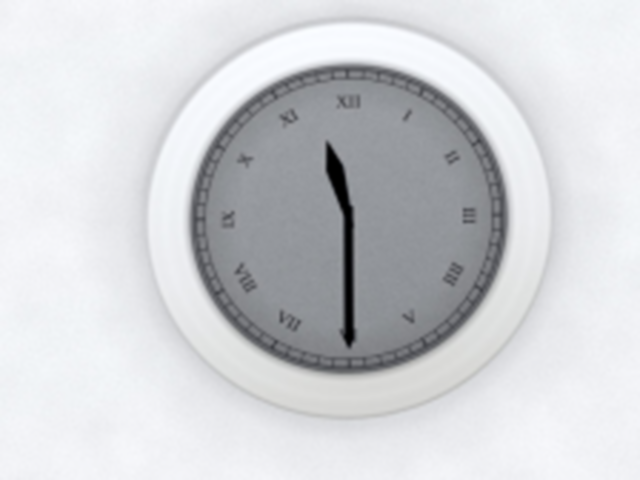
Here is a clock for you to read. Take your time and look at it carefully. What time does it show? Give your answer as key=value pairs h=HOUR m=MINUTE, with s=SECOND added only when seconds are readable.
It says h=11 m=30
